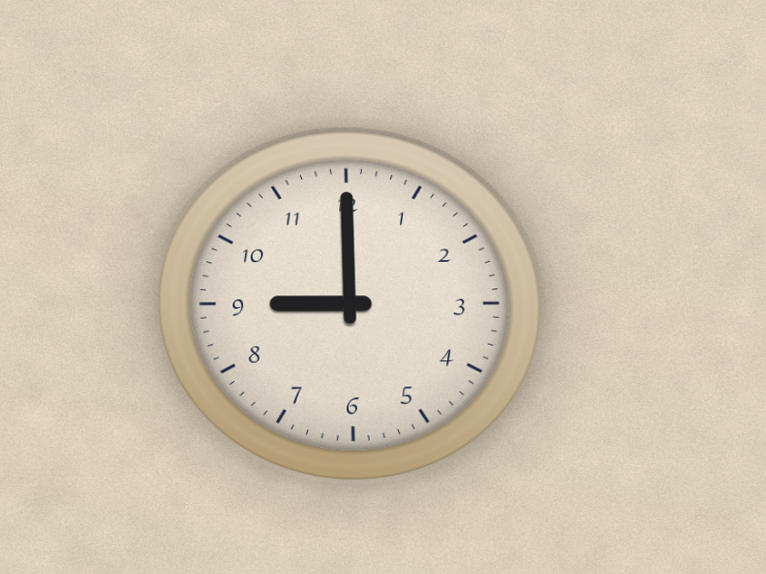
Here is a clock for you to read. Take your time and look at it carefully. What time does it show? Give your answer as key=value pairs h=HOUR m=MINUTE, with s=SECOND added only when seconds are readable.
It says h=9 m=0
